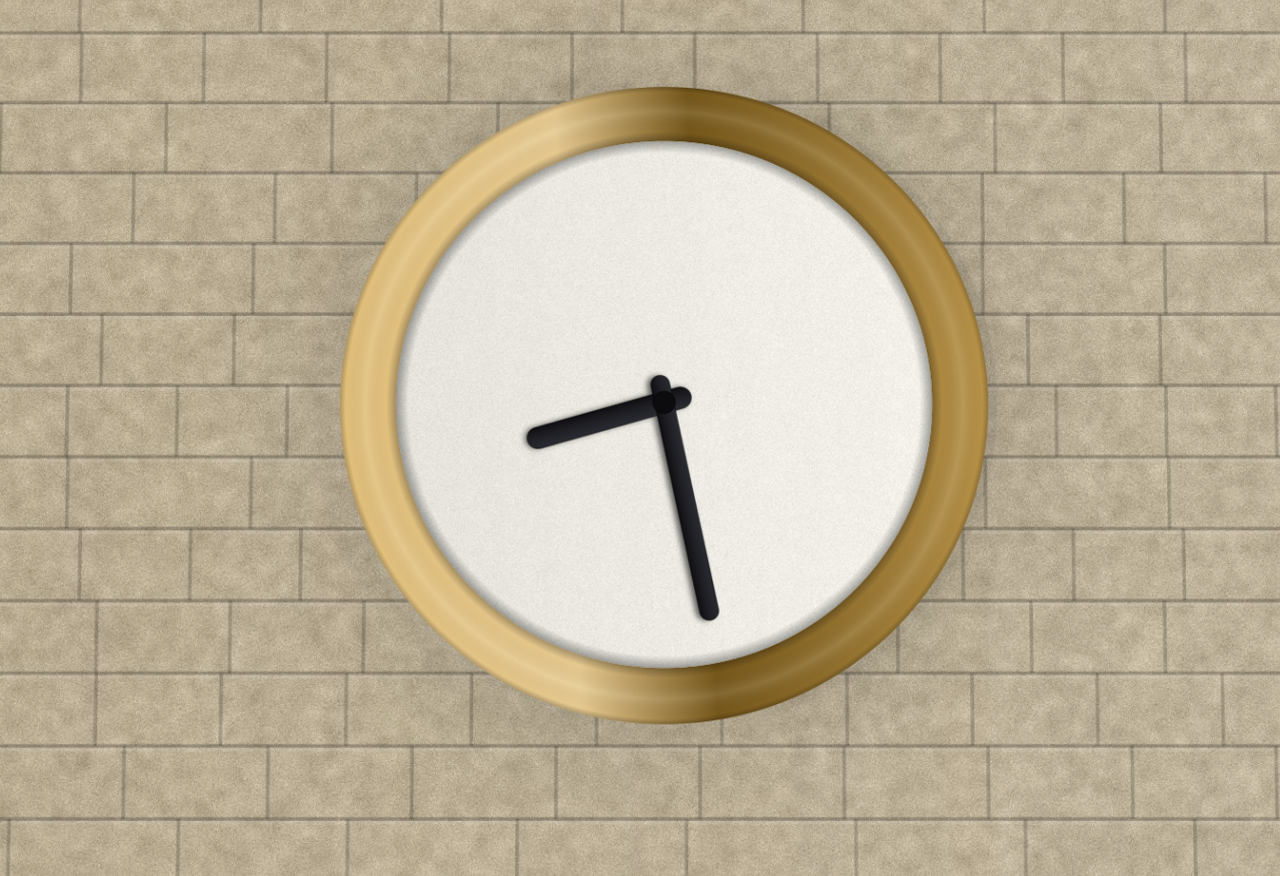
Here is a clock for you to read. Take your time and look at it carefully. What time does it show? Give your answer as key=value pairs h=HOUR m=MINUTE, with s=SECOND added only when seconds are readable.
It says h=8 m=28
